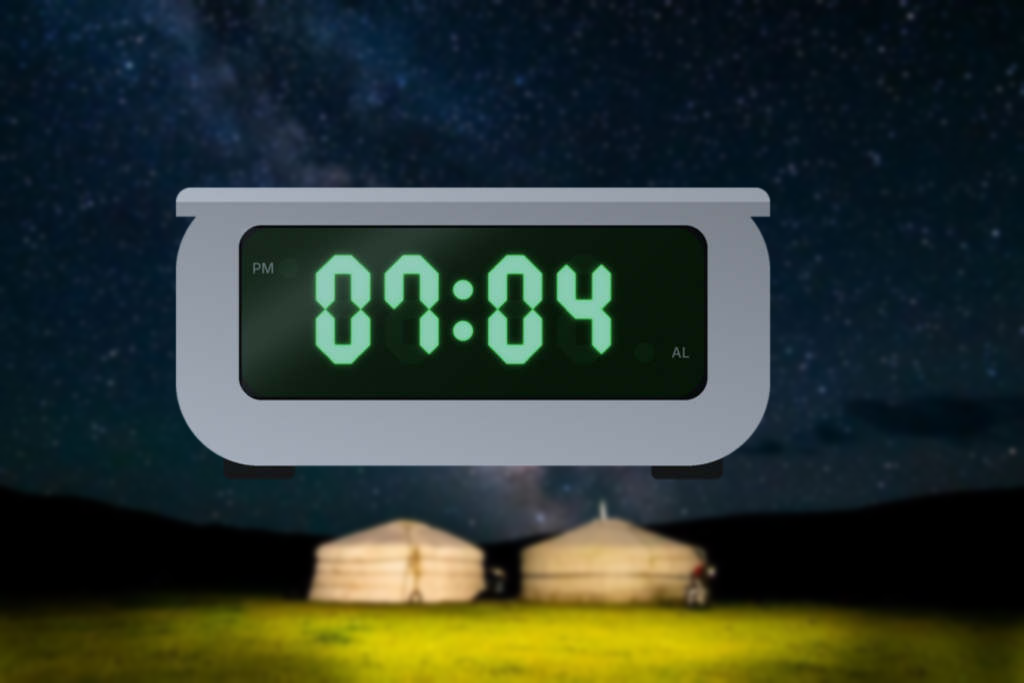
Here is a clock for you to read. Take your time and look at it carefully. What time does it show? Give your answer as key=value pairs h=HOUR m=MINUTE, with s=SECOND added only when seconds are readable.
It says h=7 m=4
